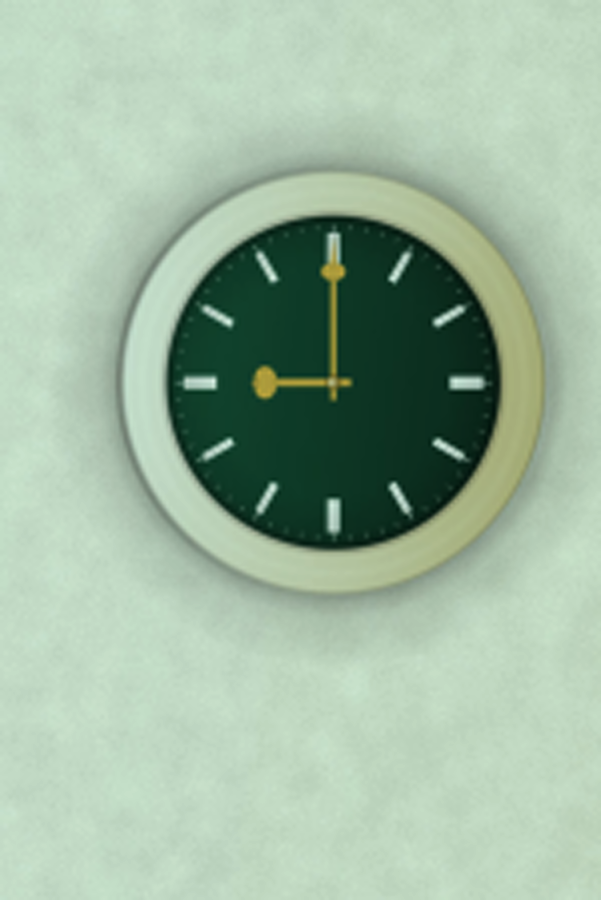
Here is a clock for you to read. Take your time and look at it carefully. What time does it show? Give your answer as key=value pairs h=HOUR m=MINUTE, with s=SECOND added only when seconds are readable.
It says h=9 m=0
